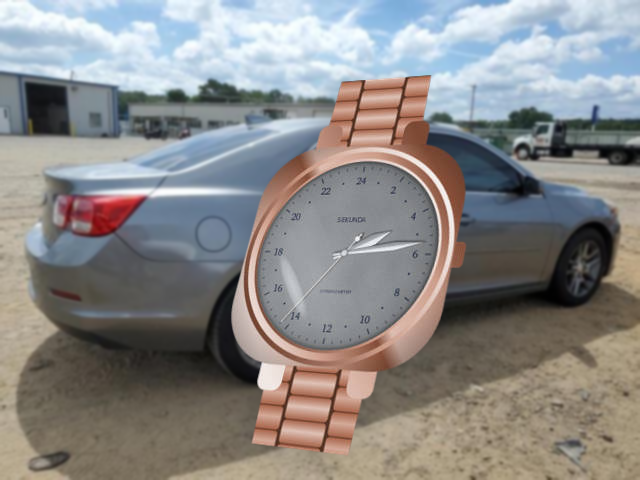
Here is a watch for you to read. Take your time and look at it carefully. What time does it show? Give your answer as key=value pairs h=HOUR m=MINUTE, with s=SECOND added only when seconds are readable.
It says h=4 m=13 s=36
